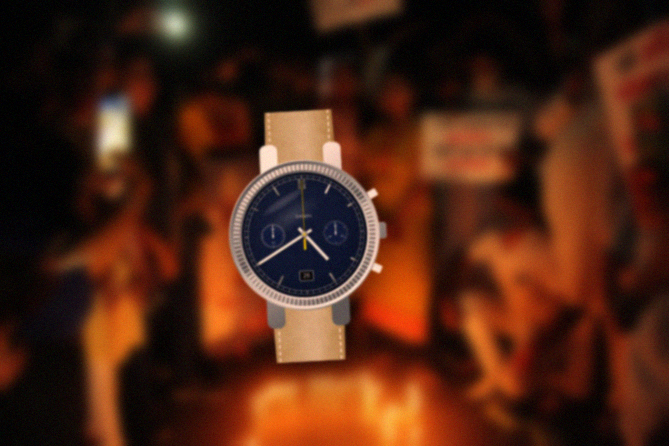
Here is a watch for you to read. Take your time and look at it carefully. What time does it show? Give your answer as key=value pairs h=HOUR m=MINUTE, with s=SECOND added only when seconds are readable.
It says h=4 m=40
